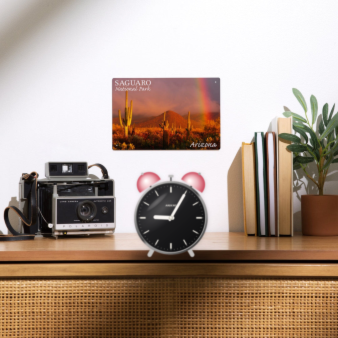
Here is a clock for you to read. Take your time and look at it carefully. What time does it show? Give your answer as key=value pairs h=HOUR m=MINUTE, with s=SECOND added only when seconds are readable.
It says h=9 m=5
